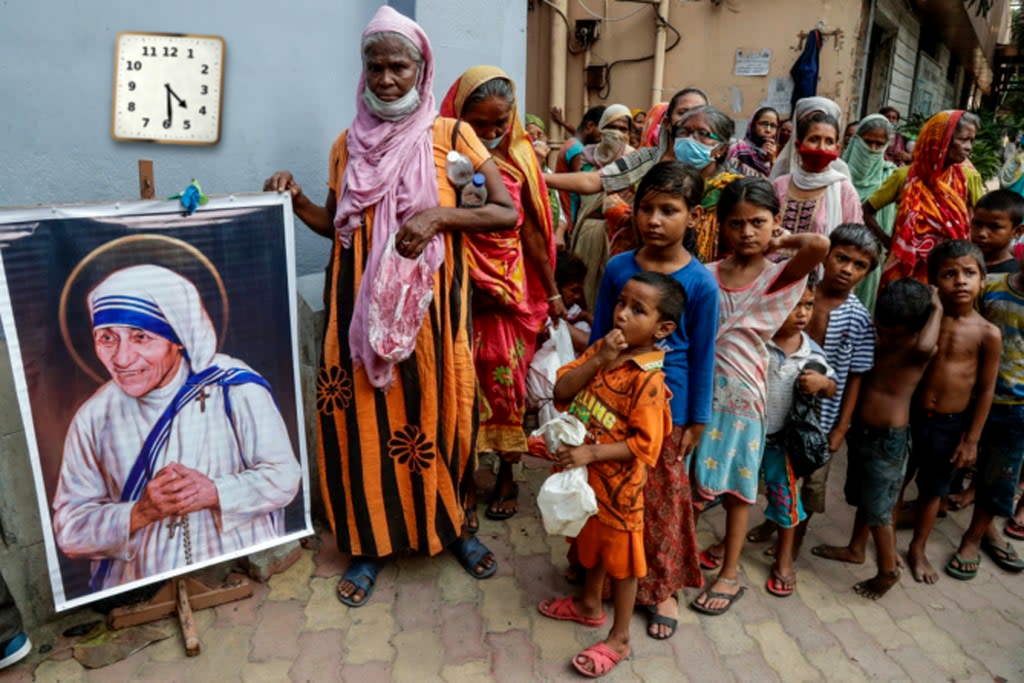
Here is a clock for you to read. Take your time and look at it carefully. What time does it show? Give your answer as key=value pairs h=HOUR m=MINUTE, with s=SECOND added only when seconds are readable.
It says h=4 m=29
